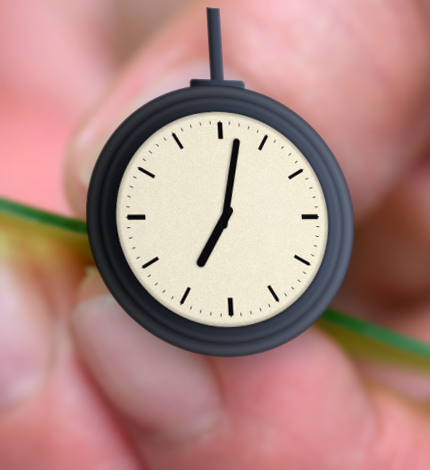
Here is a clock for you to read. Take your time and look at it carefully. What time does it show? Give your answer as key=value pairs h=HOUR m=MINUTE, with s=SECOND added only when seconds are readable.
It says h=7 m=2
